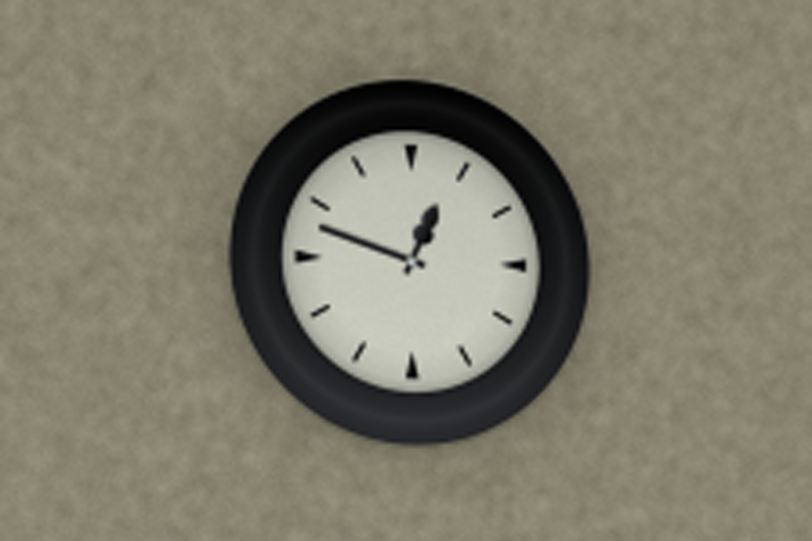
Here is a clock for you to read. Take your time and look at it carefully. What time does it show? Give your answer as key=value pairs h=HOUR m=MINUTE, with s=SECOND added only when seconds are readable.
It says h=12 m=48
